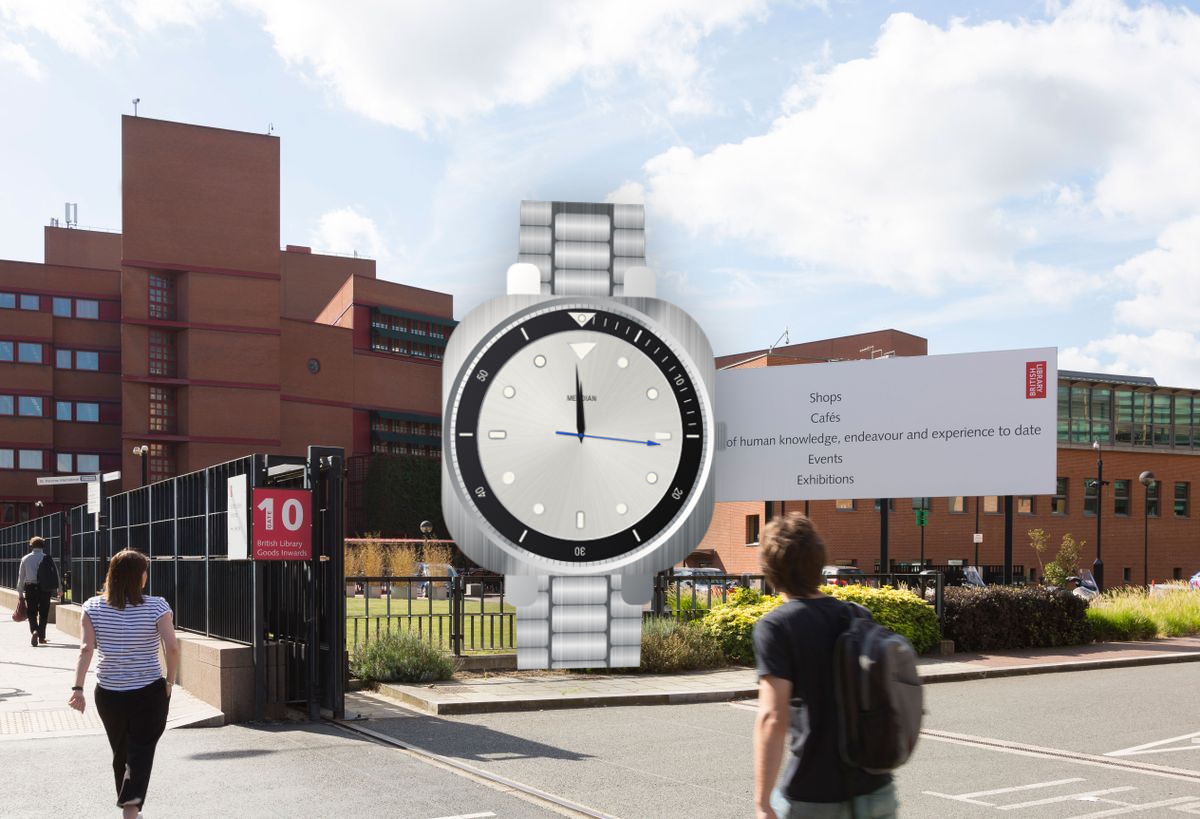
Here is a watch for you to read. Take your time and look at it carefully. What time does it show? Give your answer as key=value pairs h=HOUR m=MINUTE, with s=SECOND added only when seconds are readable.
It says h=11 m=59 s=16
